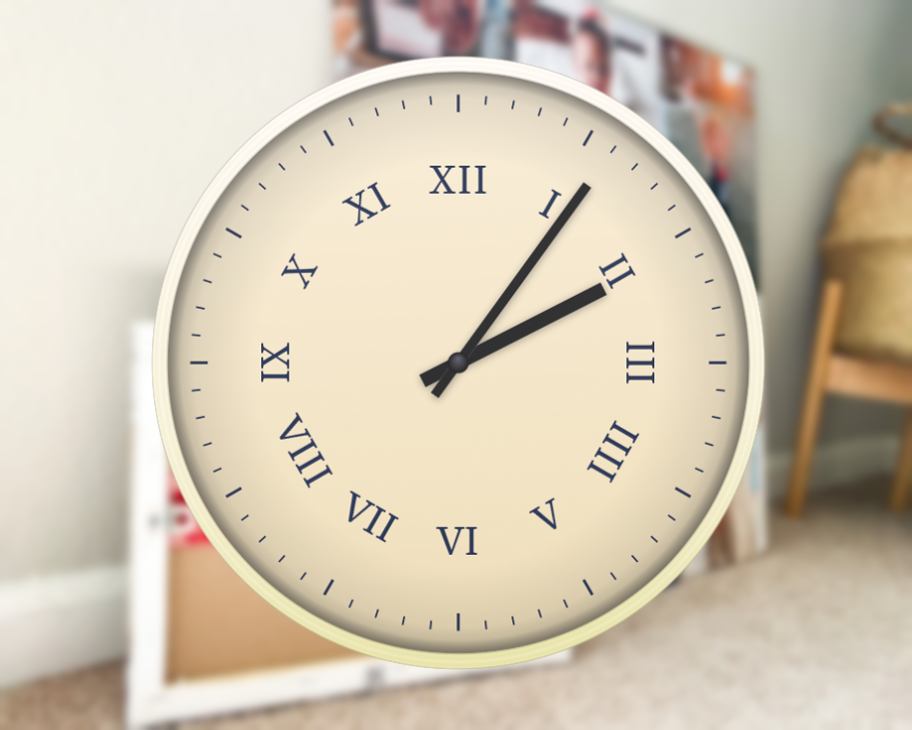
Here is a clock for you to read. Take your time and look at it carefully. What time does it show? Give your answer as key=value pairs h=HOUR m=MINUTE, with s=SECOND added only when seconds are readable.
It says h=2 m=6
